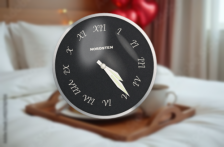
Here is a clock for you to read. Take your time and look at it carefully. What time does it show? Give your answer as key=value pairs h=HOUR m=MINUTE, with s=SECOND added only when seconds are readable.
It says h=4 m=24
